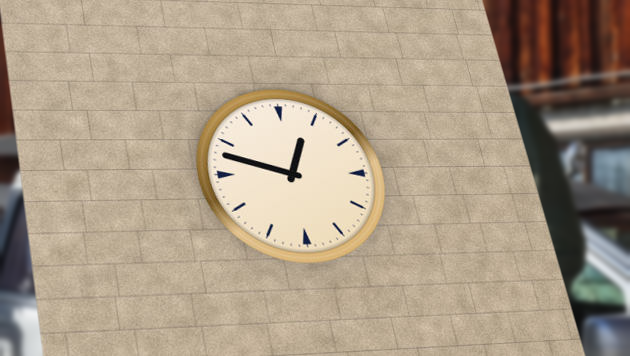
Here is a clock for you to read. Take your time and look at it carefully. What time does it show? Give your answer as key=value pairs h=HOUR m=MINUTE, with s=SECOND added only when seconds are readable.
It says h=12 m=48
